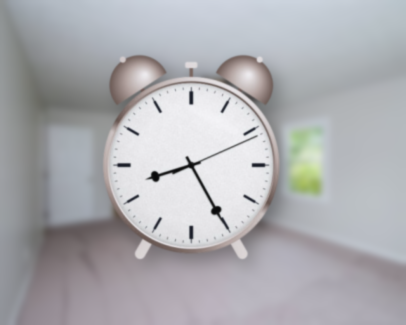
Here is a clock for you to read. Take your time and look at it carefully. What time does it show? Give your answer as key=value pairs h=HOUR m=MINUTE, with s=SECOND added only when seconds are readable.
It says h=8 m=25 s=11
